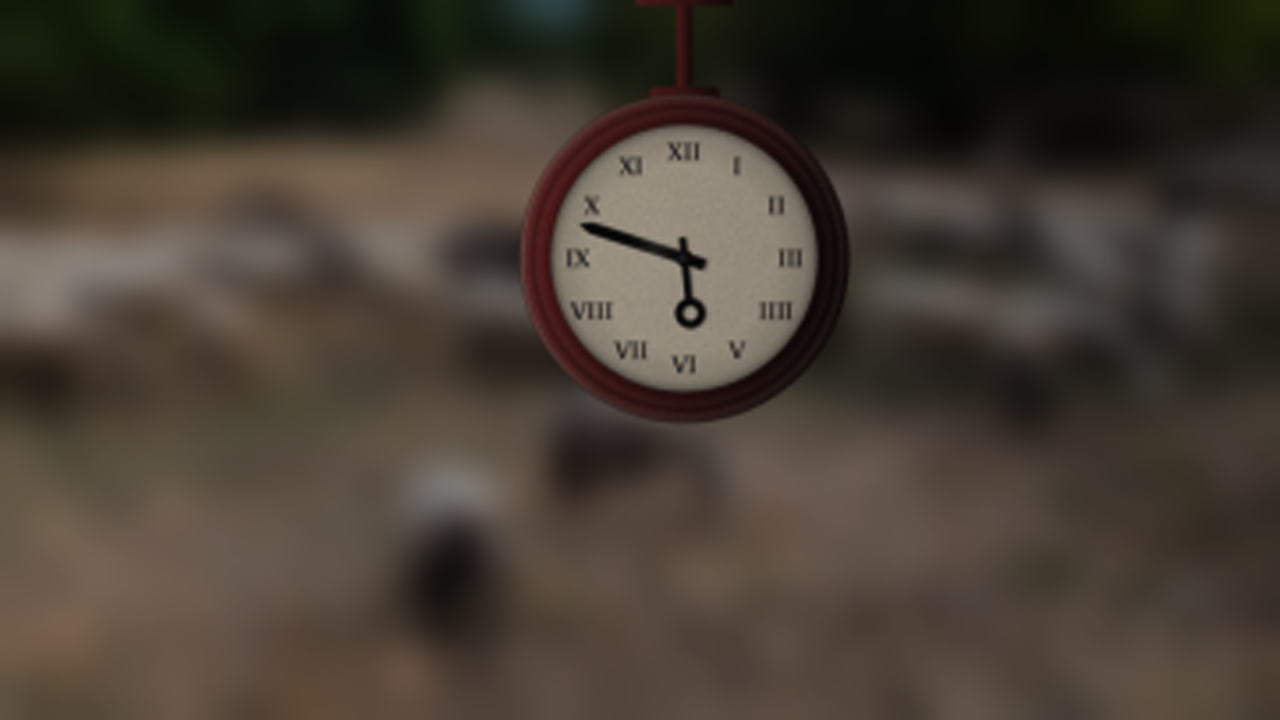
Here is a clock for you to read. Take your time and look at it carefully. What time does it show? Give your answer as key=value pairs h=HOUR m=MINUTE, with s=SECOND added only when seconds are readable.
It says h=5 m=48
